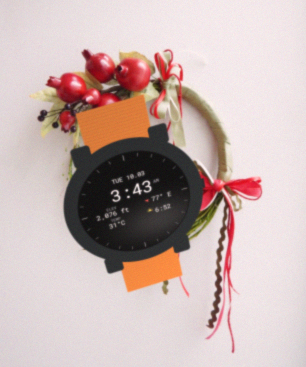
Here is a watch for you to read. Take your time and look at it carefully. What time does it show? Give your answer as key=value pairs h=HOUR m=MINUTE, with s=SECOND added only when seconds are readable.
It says h=3 m=43
